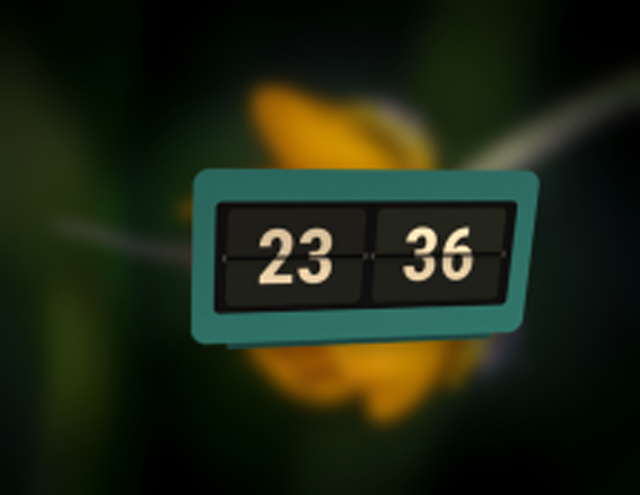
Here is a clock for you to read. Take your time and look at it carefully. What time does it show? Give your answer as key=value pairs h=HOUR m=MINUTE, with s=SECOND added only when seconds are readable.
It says h=23 m=36
